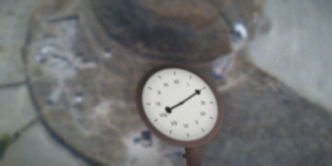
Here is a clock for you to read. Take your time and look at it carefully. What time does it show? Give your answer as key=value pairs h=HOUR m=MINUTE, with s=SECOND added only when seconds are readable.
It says h=8 m=10
